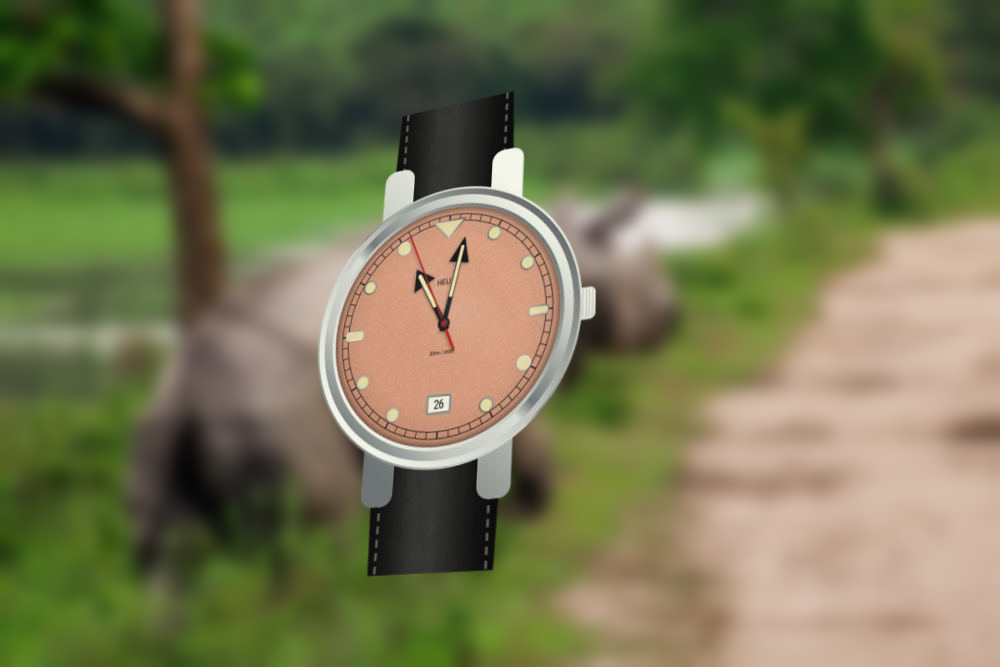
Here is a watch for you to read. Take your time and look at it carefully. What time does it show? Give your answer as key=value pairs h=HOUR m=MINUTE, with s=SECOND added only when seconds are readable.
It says h=11 m=1 s=56
